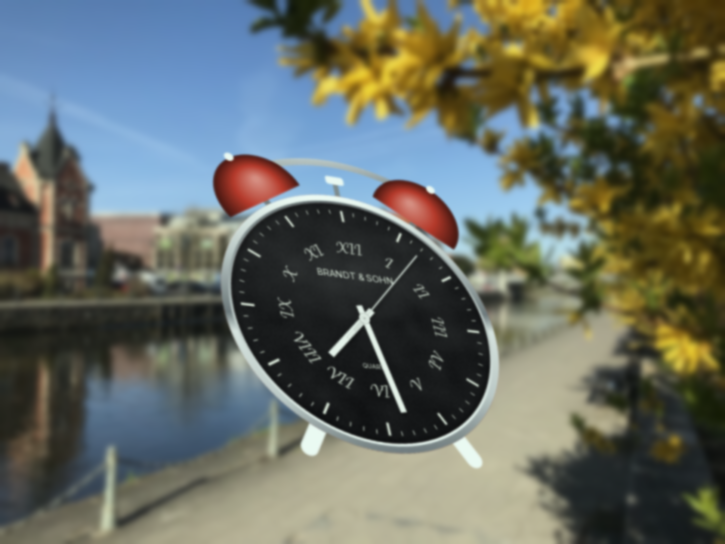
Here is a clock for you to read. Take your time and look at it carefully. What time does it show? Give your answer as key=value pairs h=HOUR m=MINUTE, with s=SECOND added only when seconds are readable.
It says h=7 m=28 s=7
